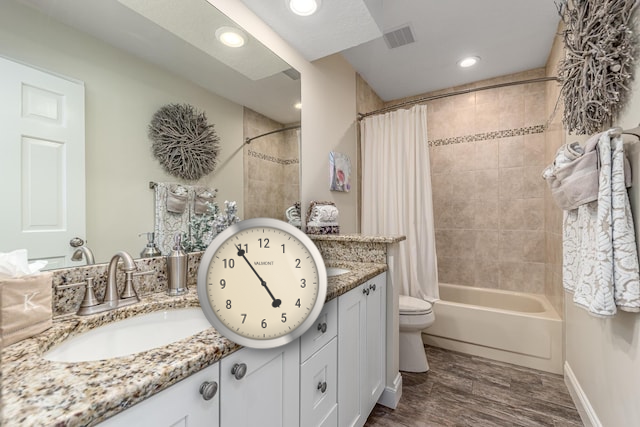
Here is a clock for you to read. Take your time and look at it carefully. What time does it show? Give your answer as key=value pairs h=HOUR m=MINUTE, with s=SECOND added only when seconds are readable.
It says h=4 m=54
